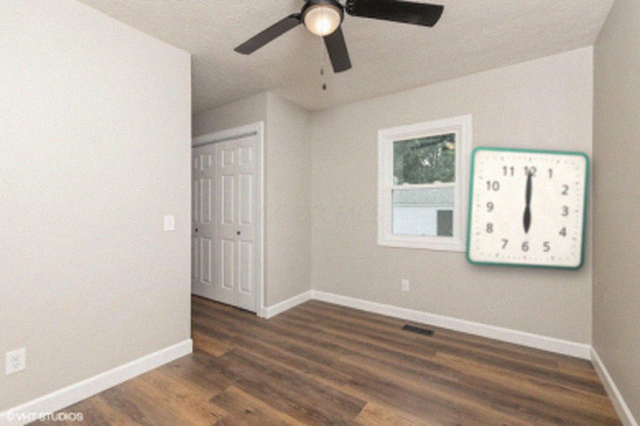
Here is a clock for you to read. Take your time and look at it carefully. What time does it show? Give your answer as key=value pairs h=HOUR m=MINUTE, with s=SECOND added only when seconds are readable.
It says h=6 m=0
